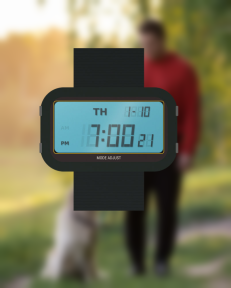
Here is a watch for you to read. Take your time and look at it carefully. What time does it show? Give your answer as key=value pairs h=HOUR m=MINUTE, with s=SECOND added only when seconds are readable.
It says h=7 m=0 s=21
